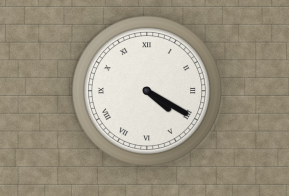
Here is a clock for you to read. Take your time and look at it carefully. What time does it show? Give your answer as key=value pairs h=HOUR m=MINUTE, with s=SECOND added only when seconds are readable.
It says h=4 m=20
